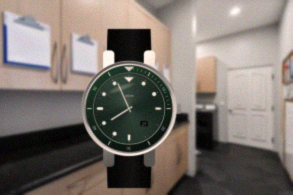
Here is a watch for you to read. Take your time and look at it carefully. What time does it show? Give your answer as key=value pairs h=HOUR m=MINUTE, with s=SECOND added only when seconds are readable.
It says h=7 m=56
